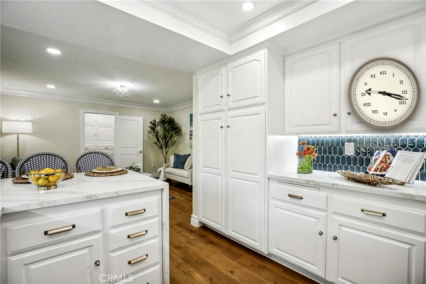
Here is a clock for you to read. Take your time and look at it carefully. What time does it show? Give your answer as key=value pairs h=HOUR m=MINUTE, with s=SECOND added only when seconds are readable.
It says h=9 m=18
